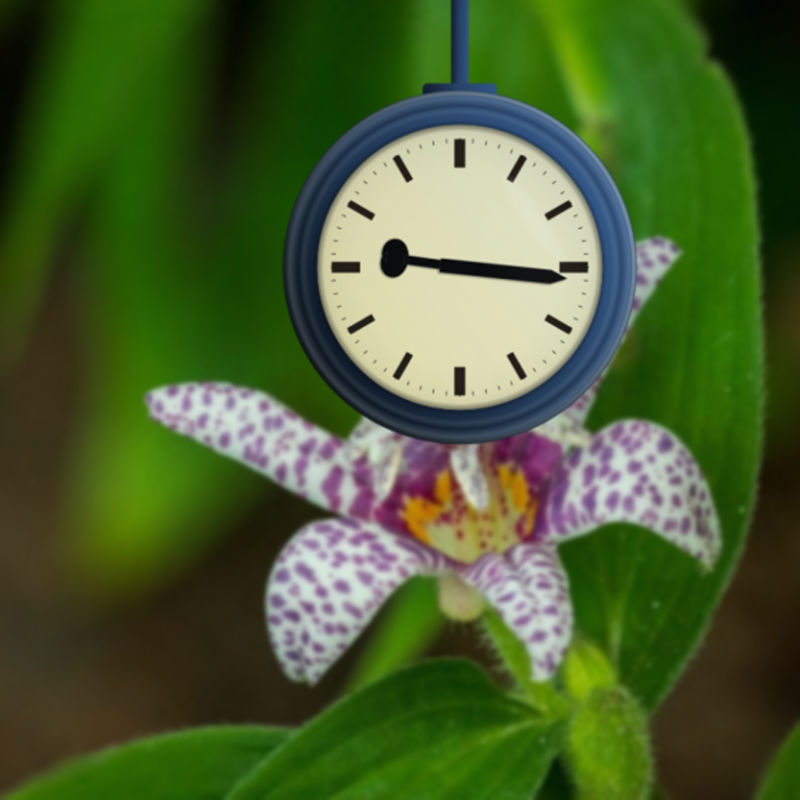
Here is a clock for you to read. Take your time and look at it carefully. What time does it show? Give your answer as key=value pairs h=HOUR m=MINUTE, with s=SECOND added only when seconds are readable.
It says h=9 m=16
